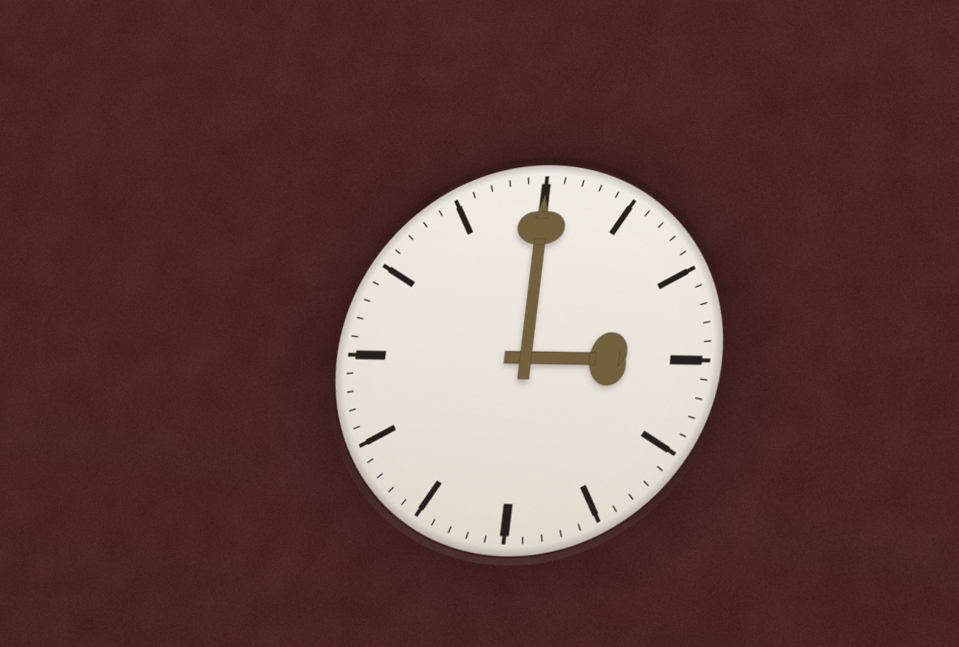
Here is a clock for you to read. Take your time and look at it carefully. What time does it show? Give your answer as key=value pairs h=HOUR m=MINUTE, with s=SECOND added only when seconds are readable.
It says h=3 m=0
